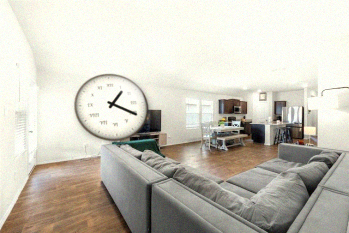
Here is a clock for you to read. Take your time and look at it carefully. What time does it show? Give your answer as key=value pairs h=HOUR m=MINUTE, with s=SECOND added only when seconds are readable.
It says h=1 m=20
